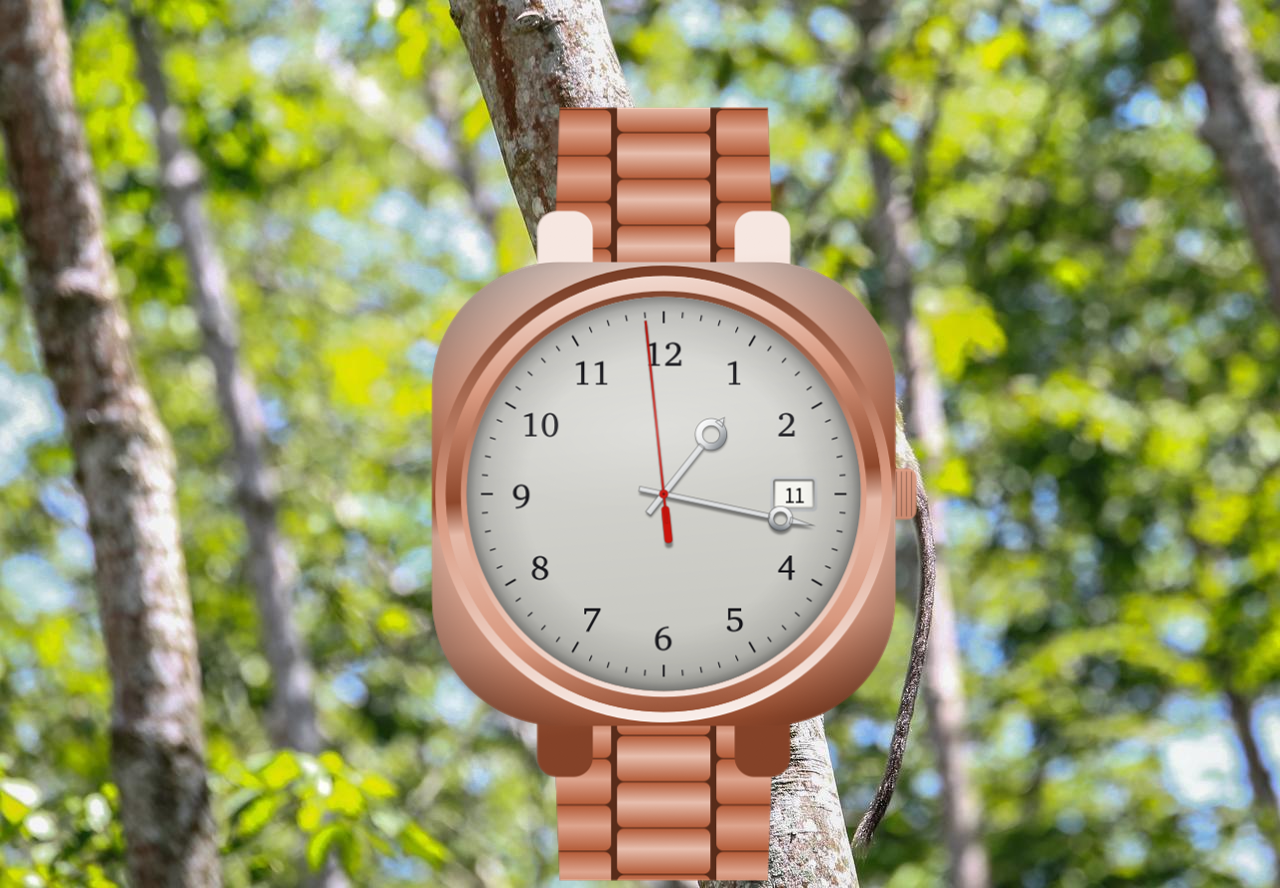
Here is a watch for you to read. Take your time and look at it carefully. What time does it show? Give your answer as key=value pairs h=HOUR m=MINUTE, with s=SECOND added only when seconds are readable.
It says h=1 m=16 s=59
